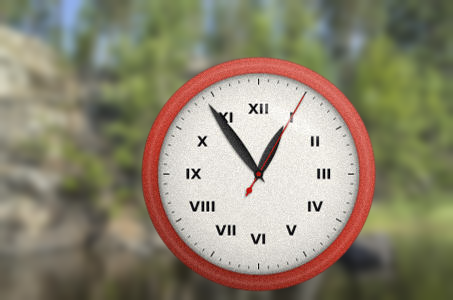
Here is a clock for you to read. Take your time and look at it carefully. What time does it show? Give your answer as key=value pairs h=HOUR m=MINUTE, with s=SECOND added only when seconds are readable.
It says h=12 m=54 s=5
